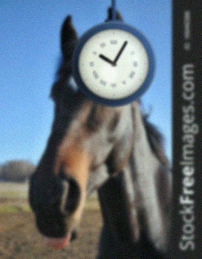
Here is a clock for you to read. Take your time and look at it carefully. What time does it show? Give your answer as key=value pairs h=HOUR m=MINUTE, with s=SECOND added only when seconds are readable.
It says h=10 m=5
